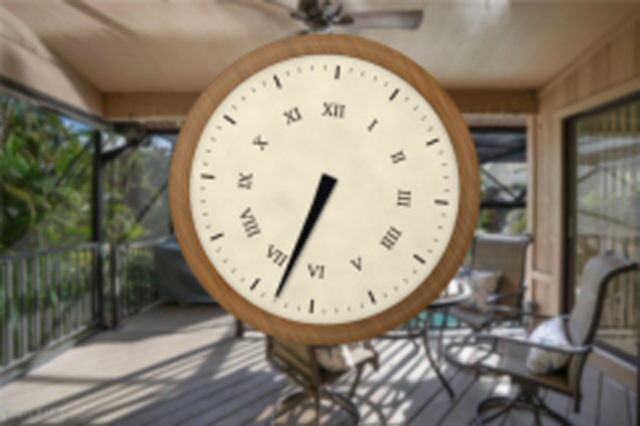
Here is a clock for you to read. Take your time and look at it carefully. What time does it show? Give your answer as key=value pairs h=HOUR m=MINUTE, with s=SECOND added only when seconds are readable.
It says h=6 m=33
